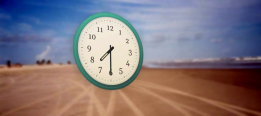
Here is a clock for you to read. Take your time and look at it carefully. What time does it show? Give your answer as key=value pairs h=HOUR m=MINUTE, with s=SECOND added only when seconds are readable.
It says h=7 m=30
